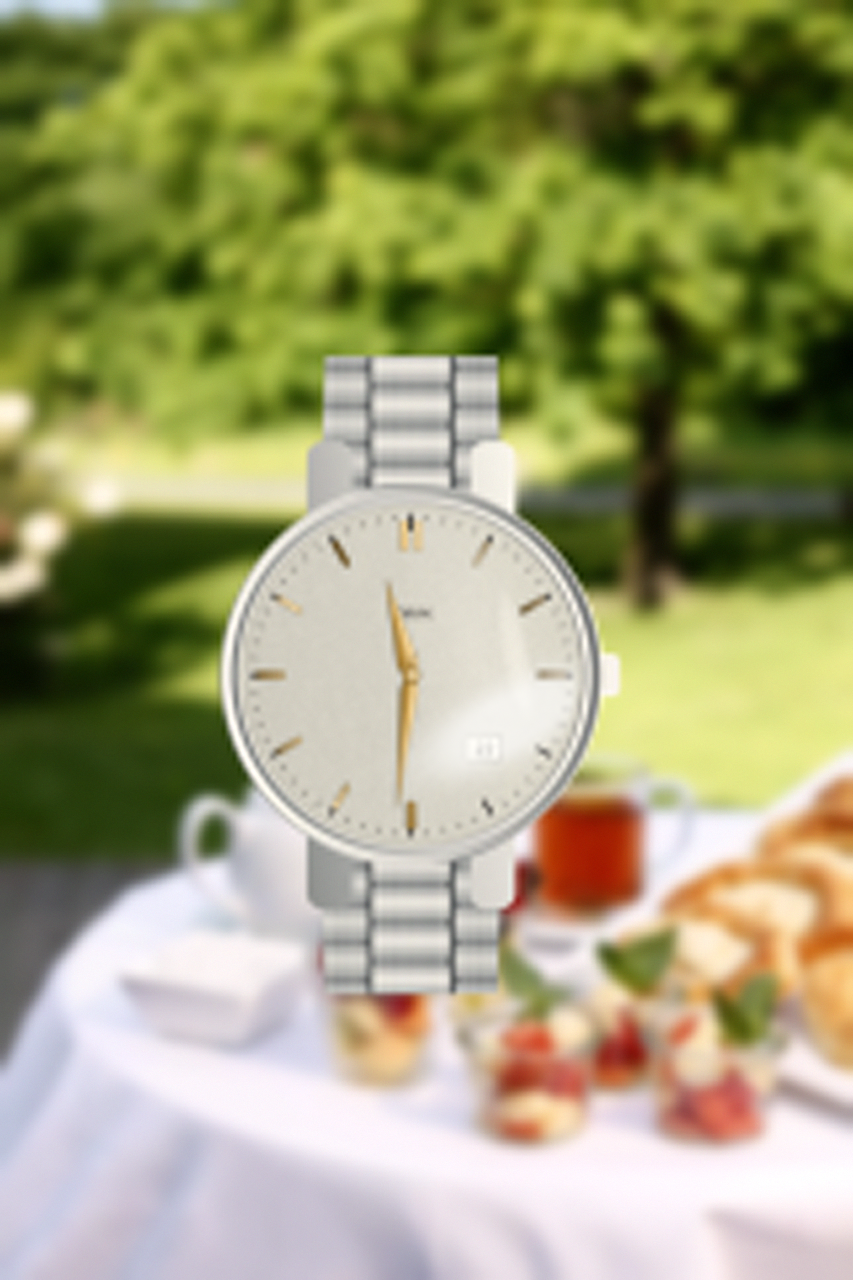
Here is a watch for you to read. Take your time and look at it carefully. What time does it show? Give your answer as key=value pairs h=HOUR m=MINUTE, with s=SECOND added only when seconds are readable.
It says h=11 m=31
